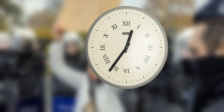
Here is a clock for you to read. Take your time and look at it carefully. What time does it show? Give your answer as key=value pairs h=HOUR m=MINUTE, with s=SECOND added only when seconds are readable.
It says h=12 m=36
